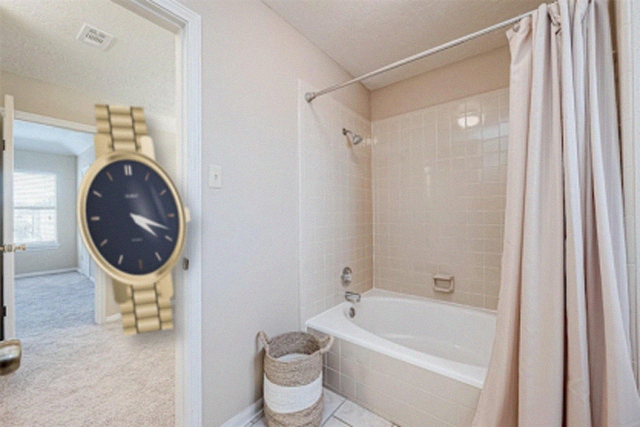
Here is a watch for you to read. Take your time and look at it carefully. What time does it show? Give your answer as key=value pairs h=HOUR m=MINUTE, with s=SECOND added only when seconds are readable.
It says h=4 m=18
